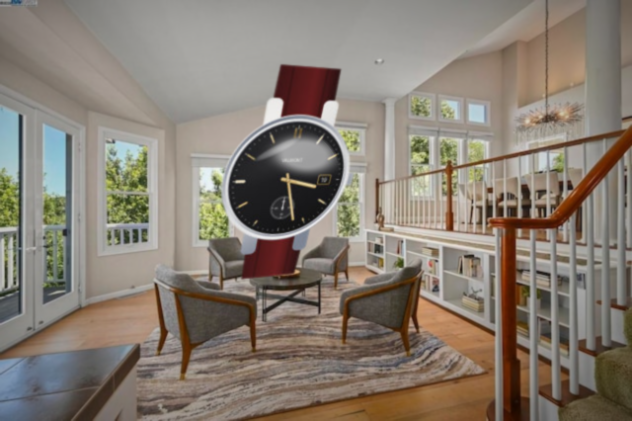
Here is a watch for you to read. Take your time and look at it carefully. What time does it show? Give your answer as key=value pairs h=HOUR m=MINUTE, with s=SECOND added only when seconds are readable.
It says h=3 m=27
